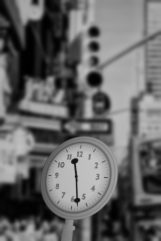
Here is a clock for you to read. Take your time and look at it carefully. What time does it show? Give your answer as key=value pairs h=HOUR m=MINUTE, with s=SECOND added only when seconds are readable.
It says h=11 m=28
